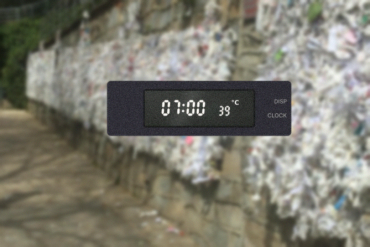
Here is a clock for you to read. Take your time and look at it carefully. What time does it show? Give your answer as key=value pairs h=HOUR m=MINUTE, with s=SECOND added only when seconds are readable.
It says h=7 m=0
